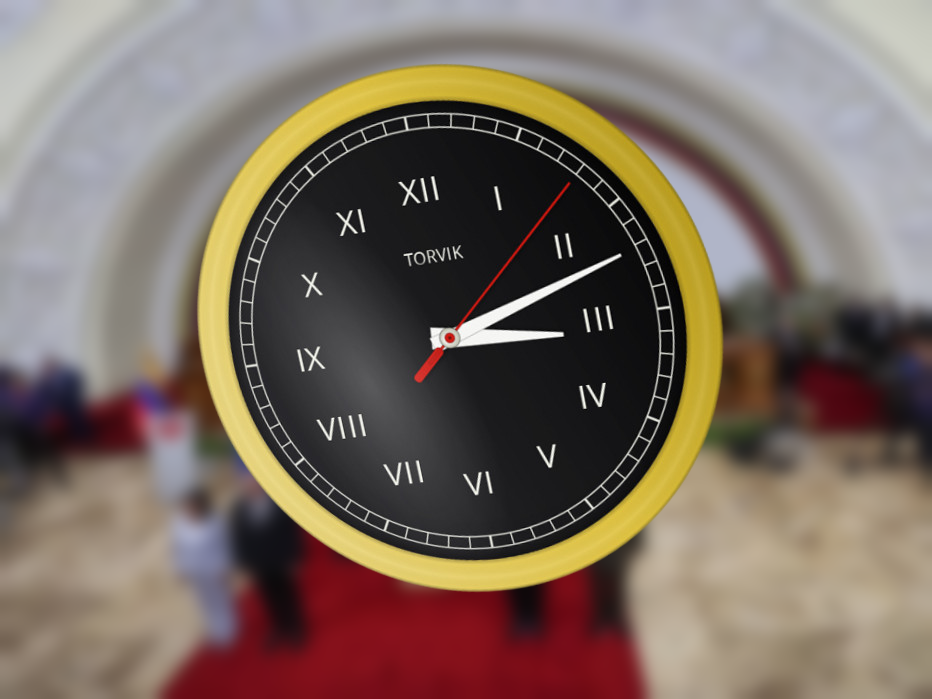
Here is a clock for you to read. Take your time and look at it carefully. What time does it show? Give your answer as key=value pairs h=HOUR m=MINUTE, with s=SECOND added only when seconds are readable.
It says h=3 m=12 s=8
